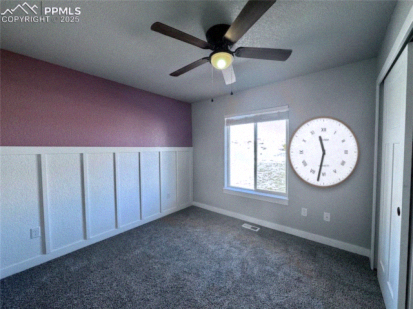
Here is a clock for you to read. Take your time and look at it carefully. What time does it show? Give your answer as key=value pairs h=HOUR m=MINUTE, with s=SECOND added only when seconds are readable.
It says h=11 m=32
